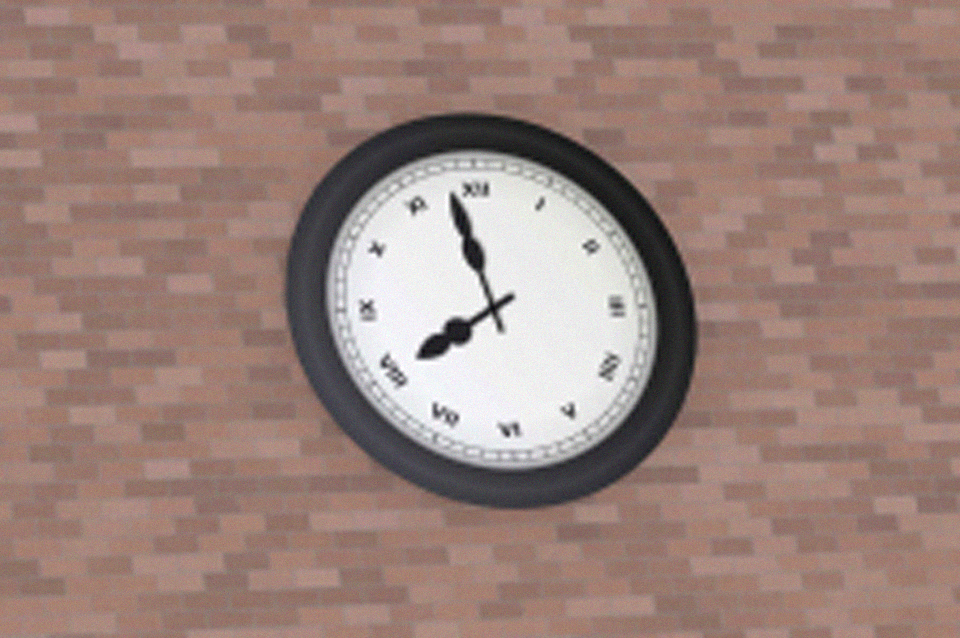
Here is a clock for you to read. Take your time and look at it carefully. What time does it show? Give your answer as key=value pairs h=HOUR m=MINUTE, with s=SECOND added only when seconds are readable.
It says h=7 m=58
